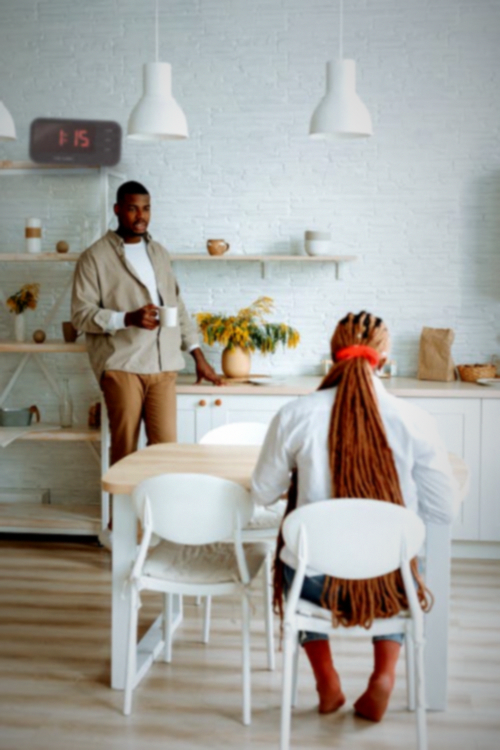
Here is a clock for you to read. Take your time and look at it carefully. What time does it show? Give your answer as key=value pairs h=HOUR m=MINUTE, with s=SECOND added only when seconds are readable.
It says h=1 m=15
